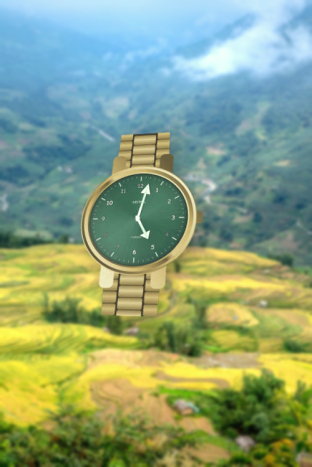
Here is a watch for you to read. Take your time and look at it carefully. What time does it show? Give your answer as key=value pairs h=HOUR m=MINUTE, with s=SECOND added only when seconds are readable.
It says h=5 m=2
